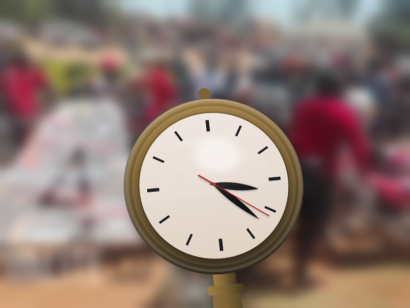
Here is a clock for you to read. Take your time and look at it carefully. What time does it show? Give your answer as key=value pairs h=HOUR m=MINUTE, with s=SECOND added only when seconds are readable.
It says h=3 m=22 s=21
